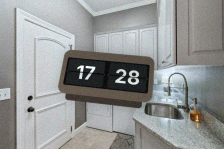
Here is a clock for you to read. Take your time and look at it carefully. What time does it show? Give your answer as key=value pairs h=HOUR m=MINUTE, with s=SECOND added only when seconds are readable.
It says h=17 m=28
